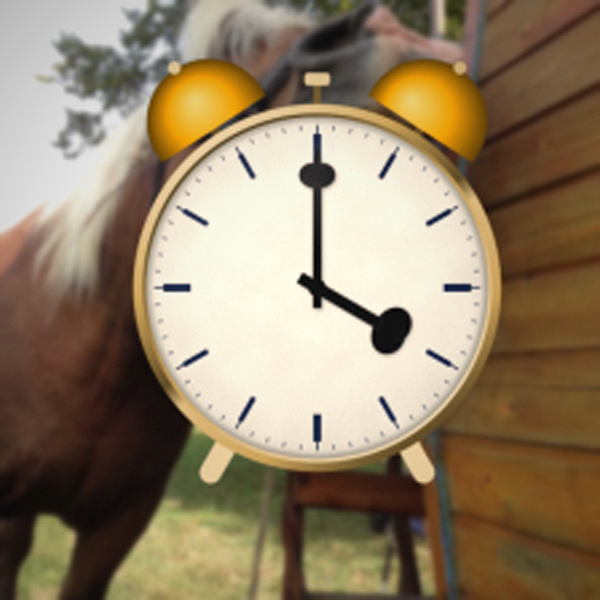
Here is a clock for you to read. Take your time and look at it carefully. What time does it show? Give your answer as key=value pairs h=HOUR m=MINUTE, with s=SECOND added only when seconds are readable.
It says h=4 m=0
